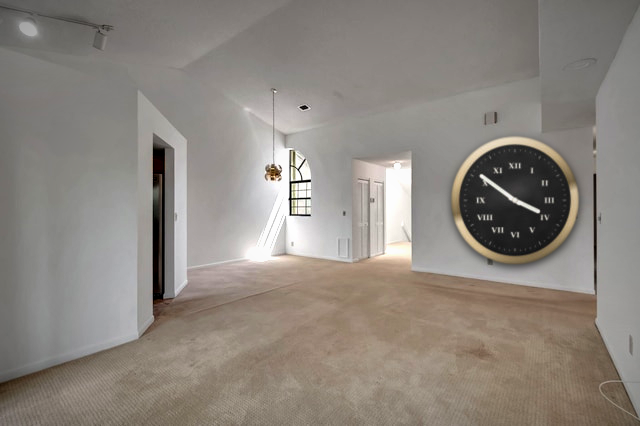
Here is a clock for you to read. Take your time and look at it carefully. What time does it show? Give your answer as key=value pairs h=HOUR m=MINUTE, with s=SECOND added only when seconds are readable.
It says h=3 m=51
